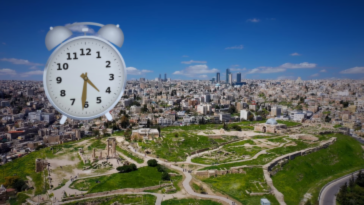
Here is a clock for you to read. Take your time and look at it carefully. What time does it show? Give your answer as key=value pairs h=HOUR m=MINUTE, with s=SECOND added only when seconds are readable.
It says h=4 m=31
